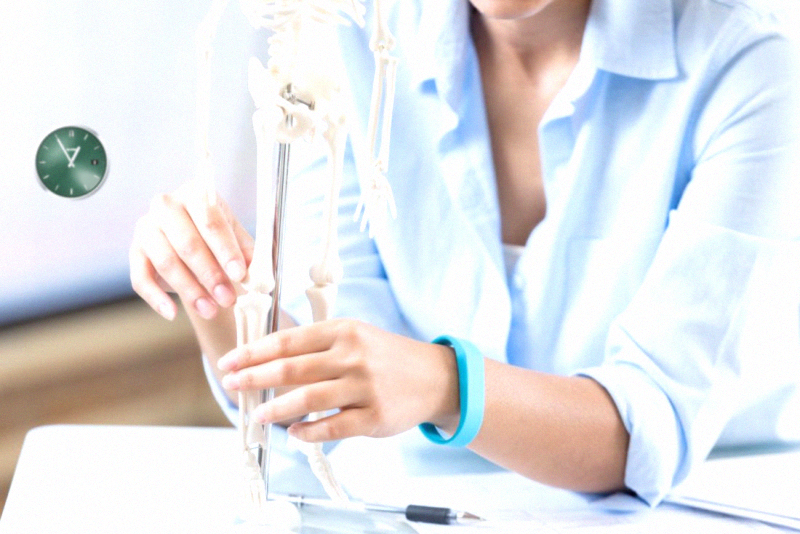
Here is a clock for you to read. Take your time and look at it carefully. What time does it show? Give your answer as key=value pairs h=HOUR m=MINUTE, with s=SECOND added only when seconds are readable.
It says h=12 m=55
